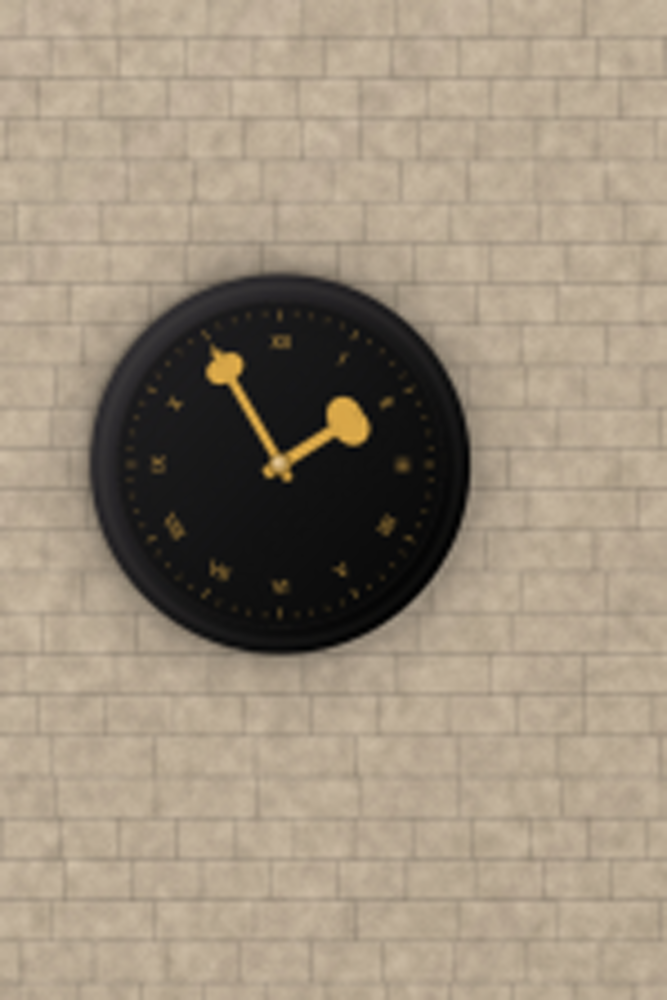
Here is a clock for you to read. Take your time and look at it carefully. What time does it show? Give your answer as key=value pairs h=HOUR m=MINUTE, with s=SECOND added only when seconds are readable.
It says h=1 m=55
